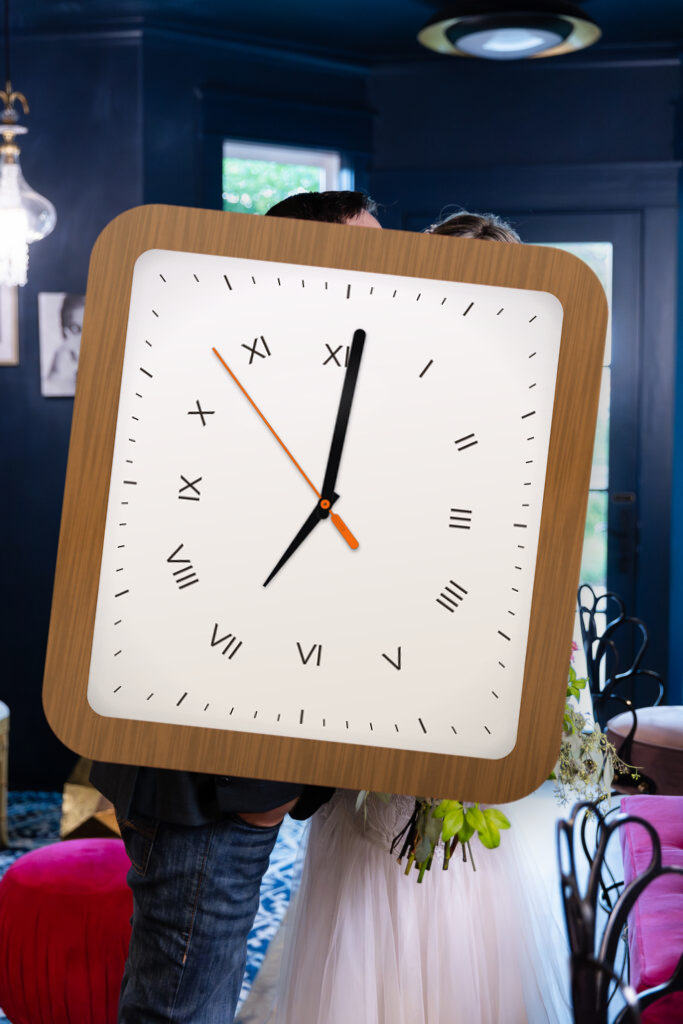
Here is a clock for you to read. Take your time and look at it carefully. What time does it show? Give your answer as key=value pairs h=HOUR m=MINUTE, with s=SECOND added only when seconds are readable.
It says h=7 m=0 s=53
